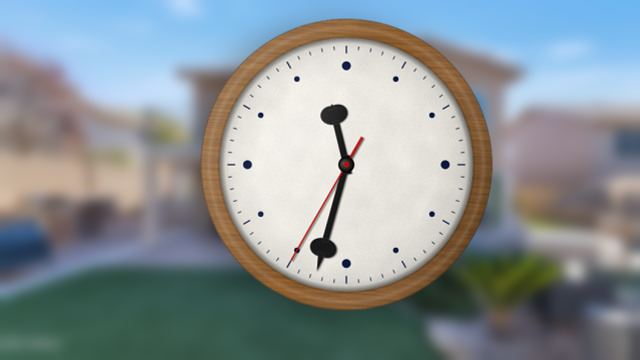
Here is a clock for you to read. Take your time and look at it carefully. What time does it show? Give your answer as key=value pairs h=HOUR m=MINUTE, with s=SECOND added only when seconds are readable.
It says h=11 m=32 s=35
